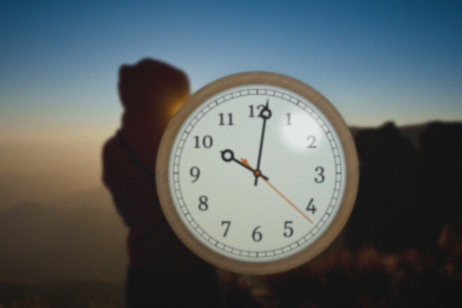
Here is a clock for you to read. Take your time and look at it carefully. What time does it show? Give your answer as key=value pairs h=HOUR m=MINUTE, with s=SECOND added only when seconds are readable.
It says h=10 m=1 s=22
